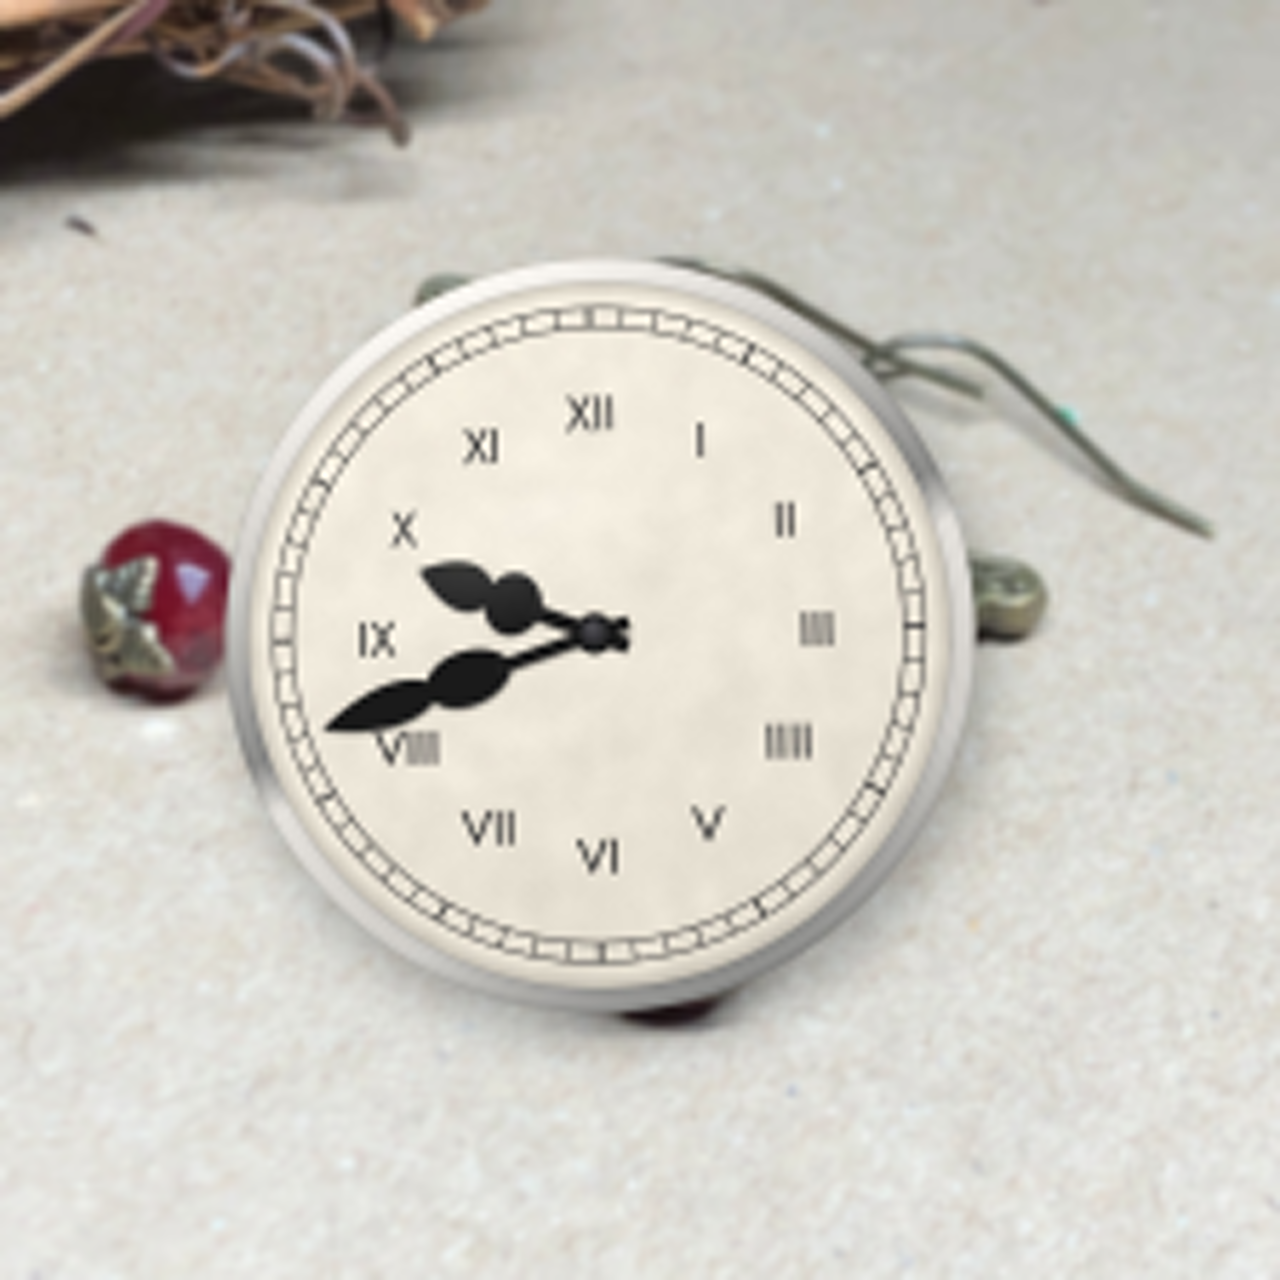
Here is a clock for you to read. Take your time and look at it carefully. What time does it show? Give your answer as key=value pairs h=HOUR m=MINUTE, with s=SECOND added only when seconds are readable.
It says h=9 m=42
